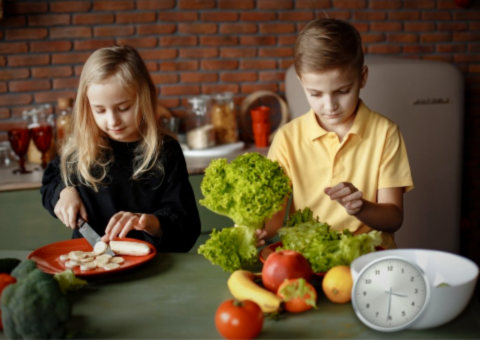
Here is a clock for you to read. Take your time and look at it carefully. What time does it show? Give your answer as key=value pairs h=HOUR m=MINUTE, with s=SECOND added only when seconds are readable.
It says h=3 m=31
